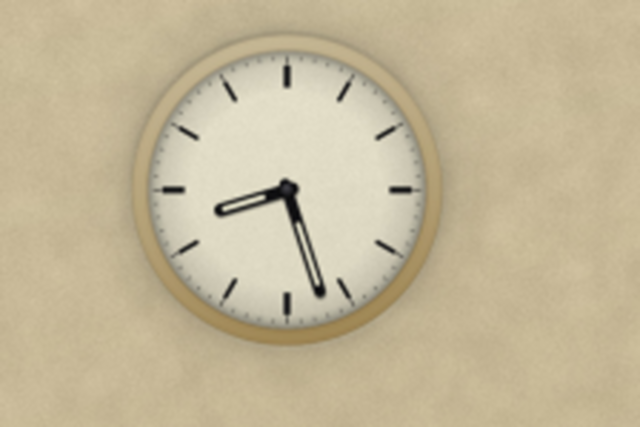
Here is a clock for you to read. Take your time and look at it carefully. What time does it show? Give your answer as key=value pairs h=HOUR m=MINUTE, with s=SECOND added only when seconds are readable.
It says h=8 m=27
